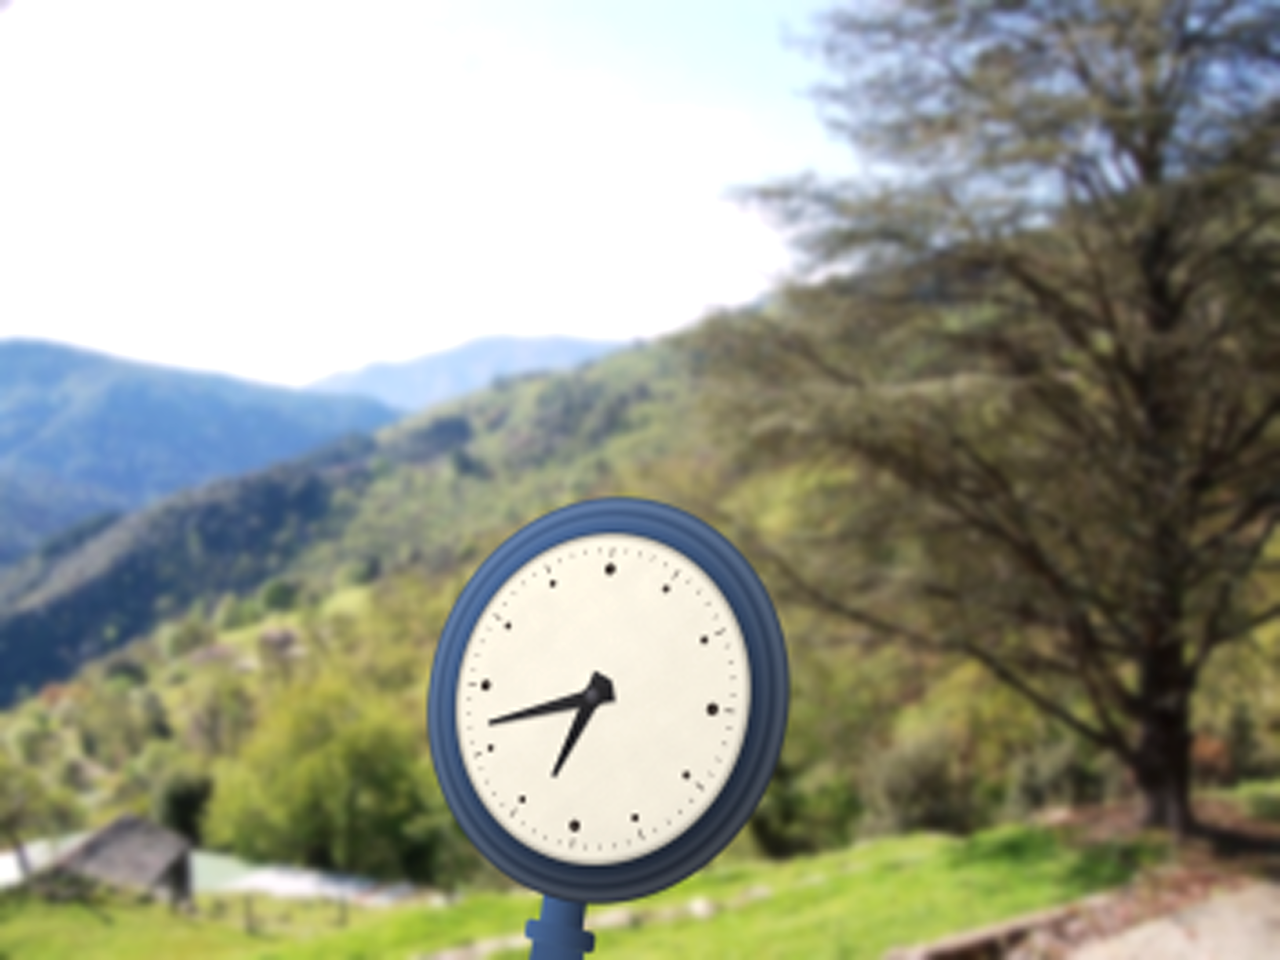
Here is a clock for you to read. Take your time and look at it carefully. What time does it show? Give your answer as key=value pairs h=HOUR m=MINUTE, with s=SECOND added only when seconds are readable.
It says h=6 m=42
